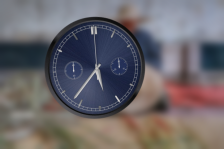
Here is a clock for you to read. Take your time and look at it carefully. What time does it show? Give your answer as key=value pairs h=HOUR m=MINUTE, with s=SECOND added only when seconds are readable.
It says h=5 m=37
